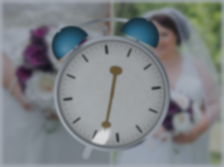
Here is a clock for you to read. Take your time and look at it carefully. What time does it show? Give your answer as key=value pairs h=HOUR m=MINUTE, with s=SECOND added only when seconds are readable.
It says h=12 m=33
